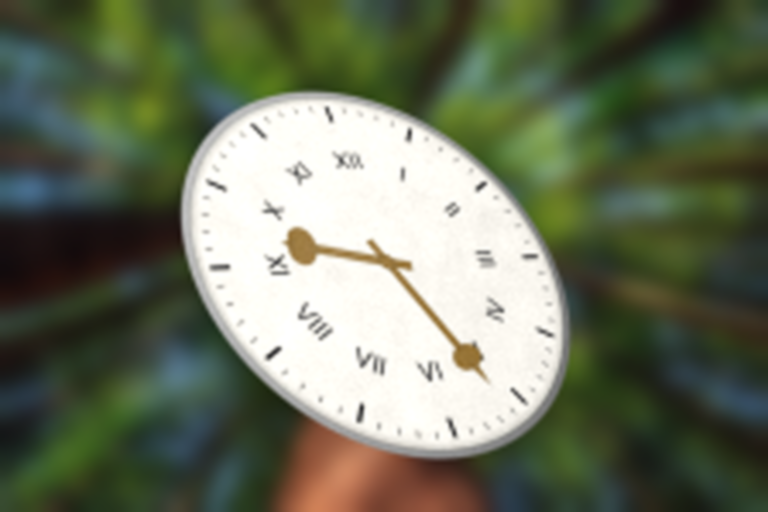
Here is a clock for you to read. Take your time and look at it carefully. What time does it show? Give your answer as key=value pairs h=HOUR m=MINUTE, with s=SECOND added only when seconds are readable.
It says h=9 m=26
